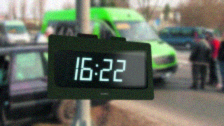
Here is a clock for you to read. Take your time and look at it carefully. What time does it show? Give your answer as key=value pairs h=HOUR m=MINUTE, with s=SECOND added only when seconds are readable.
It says h=16 m=22
